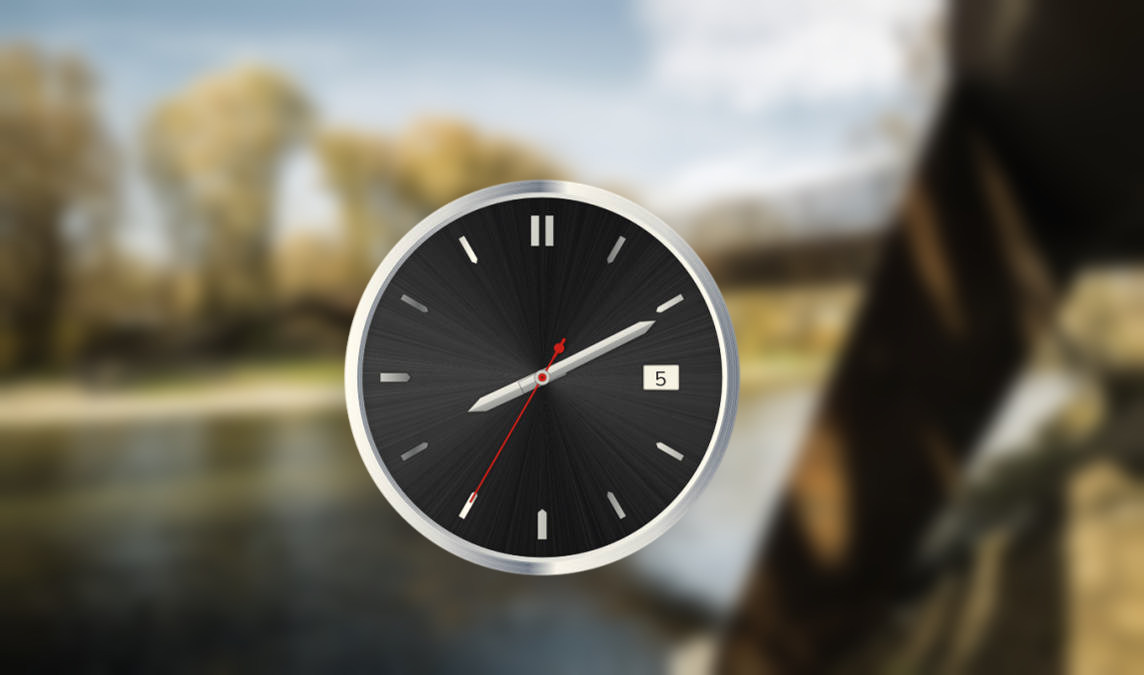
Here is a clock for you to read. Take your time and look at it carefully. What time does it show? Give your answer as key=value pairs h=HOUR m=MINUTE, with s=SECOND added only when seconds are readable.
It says h=8 m=10 s=35
